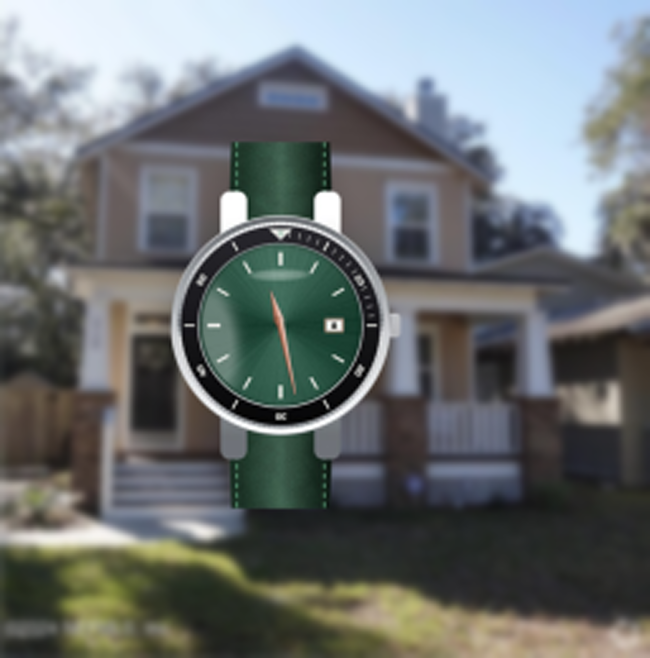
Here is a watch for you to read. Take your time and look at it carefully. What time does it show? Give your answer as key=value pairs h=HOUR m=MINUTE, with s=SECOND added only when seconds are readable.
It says h=11 m=28
